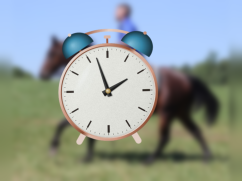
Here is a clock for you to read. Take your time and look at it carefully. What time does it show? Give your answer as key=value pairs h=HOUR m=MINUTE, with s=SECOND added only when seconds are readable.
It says h=1 m=57
